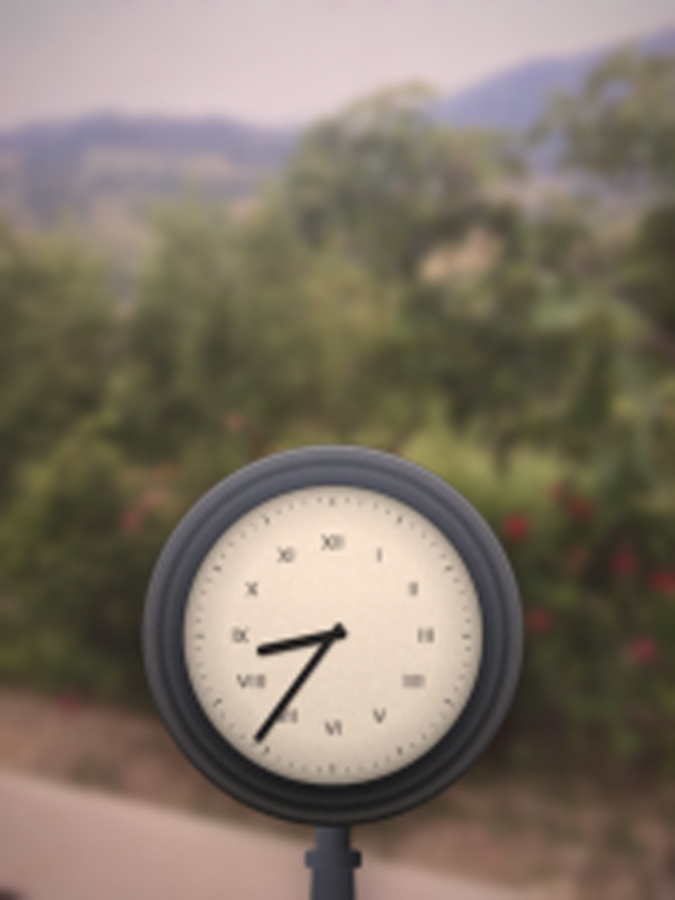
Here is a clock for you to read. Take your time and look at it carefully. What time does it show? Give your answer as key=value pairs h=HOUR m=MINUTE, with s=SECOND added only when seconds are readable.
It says h=8 m=36
